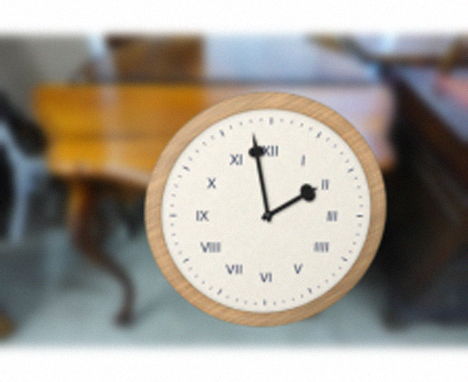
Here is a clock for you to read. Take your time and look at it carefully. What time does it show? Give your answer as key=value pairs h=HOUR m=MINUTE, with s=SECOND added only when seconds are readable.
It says h=1 m=58
